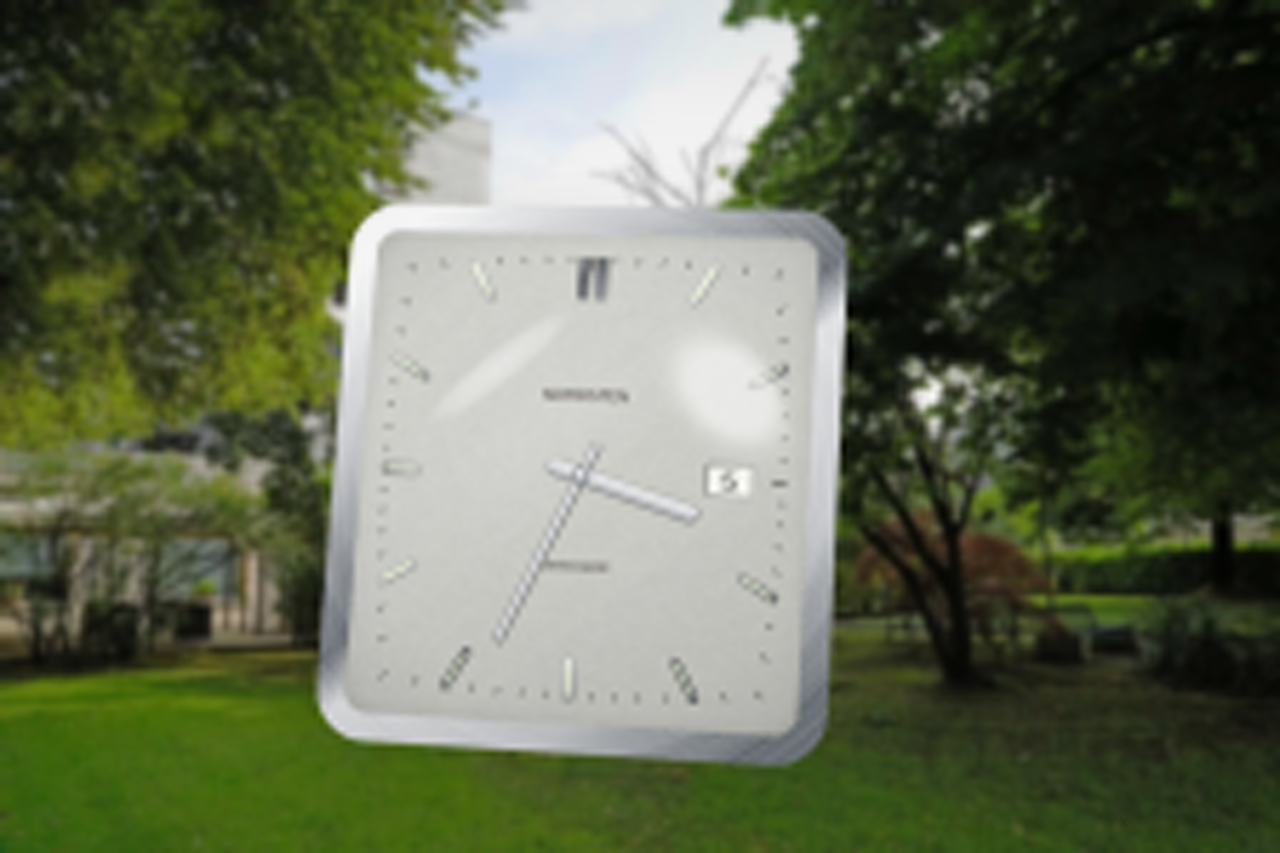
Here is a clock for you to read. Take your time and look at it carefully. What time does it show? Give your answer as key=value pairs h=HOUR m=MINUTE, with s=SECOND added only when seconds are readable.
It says h=3 m=34
